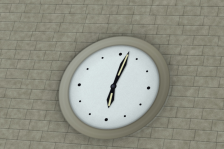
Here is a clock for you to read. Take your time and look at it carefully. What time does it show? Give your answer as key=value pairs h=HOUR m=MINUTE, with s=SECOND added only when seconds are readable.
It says h=6 m=2
